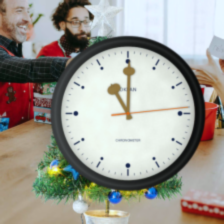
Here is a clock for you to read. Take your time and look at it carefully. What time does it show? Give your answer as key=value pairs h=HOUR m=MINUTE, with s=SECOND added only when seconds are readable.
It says h=11 m=0 s=14
